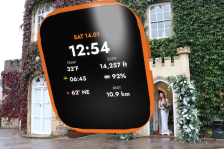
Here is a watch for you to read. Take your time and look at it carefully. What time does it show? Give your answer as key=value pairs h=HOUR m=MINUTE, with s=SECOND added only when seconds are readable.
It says h=12 m=54
